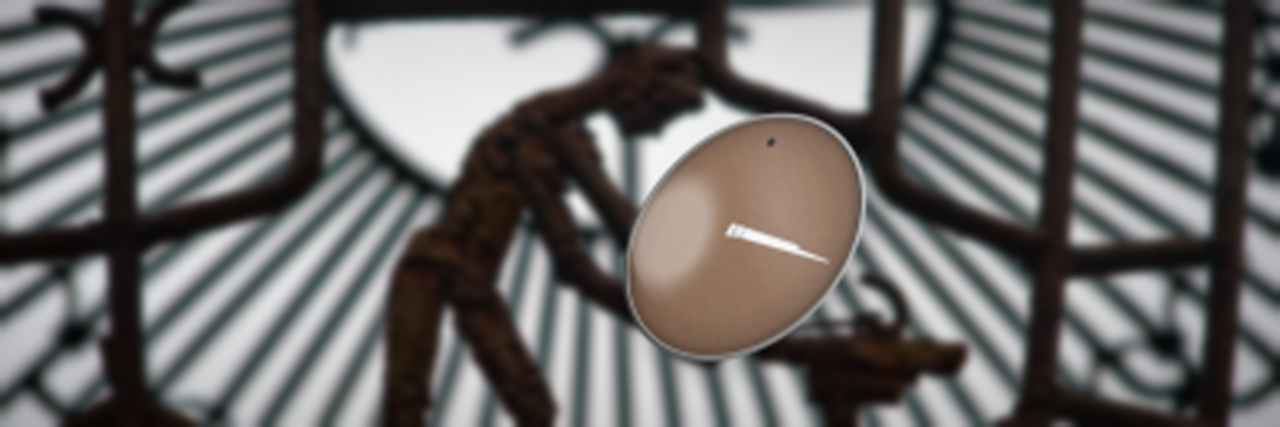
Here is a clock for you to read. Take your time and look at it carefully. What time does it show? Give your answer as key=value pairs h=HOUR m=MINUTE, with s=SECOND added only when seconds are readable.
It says h=3 m=17
